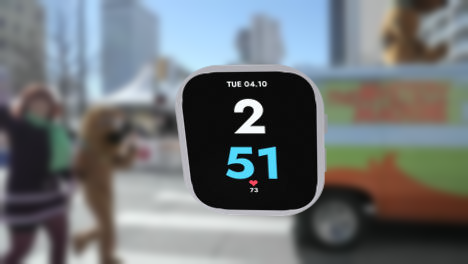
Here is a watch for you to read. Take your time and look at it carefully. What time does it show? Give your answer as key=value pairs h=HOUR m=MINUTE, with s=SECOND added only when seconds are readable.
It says h=2 m=51
